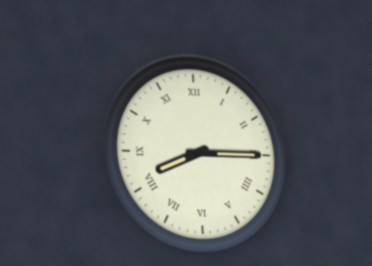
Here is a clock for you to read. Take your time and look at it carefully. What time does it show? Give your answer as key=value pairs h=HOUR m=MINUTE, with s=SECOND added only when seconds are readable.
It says h=8 m=15
